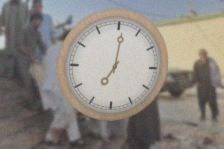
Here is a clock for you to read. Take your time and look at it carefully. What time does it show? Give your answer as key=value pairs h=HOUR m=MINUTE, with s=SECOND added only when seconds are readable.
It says h=7 m=1
